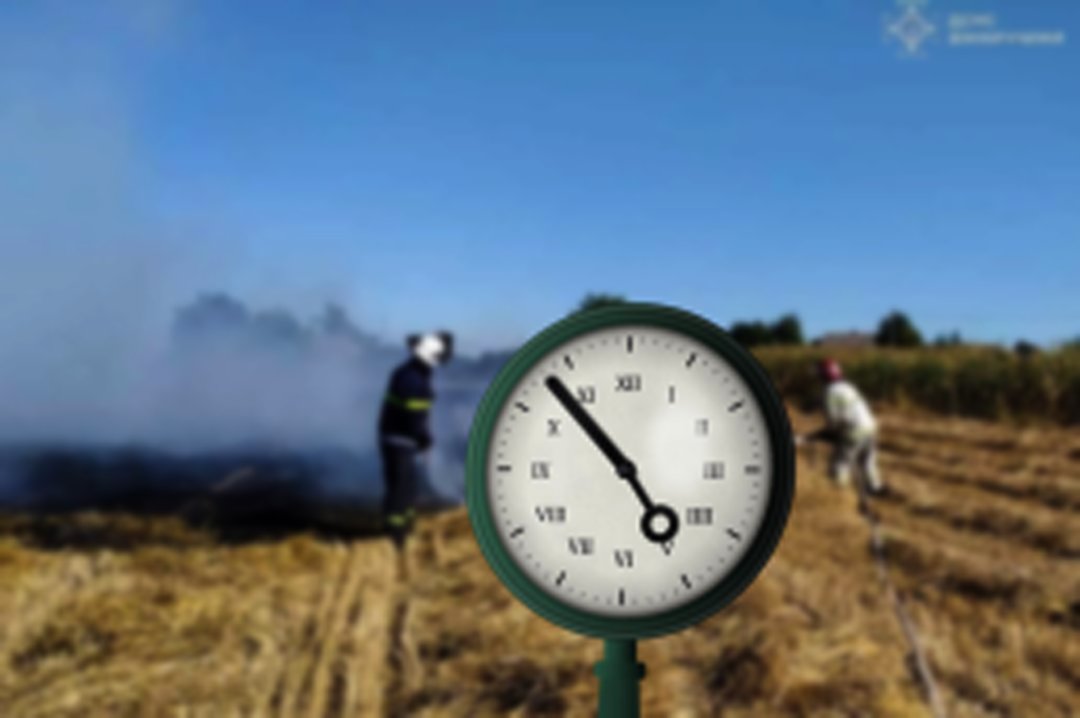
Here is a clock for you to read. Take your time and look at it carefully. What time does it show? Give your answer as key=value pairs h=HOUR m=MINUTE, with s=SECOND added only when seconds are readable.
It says h=4 m=53
